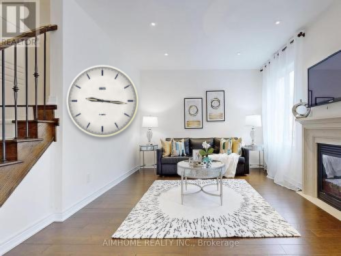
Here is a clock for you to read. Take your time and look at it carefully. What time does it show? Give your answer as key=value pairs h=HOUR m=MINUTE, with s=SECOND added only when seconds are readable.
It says h=9 m=16
